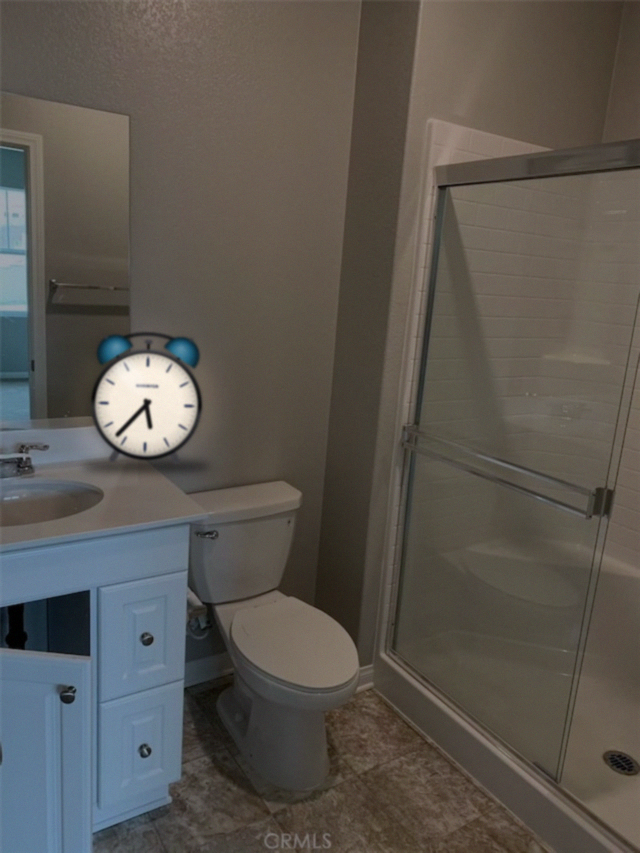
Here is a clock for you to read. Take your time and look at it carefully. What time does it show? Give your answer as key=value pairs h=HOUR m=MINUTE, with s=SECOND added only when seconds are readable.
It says h=5 m=37
